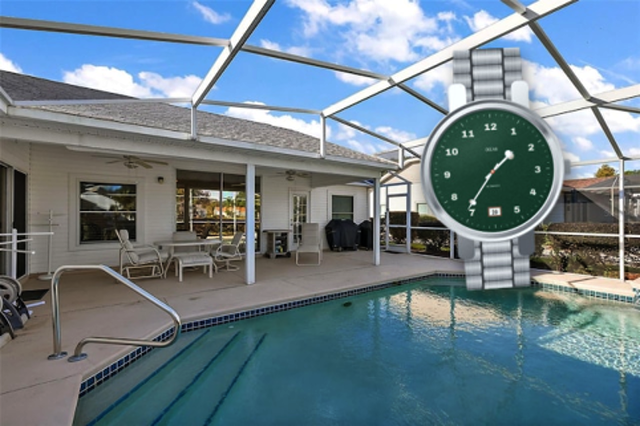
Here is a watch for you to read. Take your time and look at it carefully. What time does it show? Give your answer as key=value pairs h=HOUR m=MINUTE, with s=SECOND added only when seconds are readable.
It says h=1 m=36
